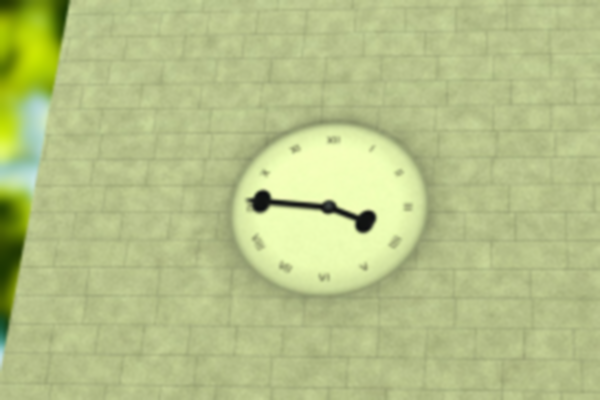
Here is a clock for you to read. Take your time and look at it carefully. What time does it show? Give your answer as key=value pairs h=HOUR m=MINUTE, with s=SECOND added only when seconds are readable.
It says h=3 m=46
